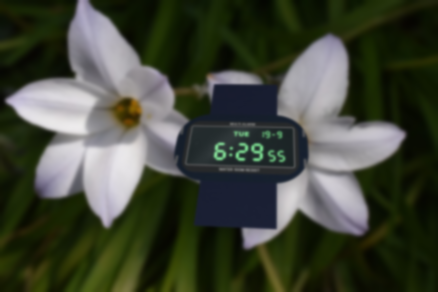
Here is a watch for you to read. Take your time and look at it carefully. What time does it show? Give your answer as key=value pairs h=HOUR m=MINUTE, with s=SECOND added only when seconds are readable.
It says h=6 m=29 s=55
